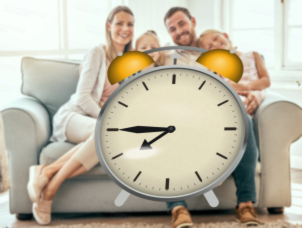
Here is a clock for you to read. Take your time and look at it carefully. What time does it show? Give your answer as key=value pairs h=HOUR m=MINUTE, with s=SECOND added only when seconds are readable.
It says h=7 m=45
